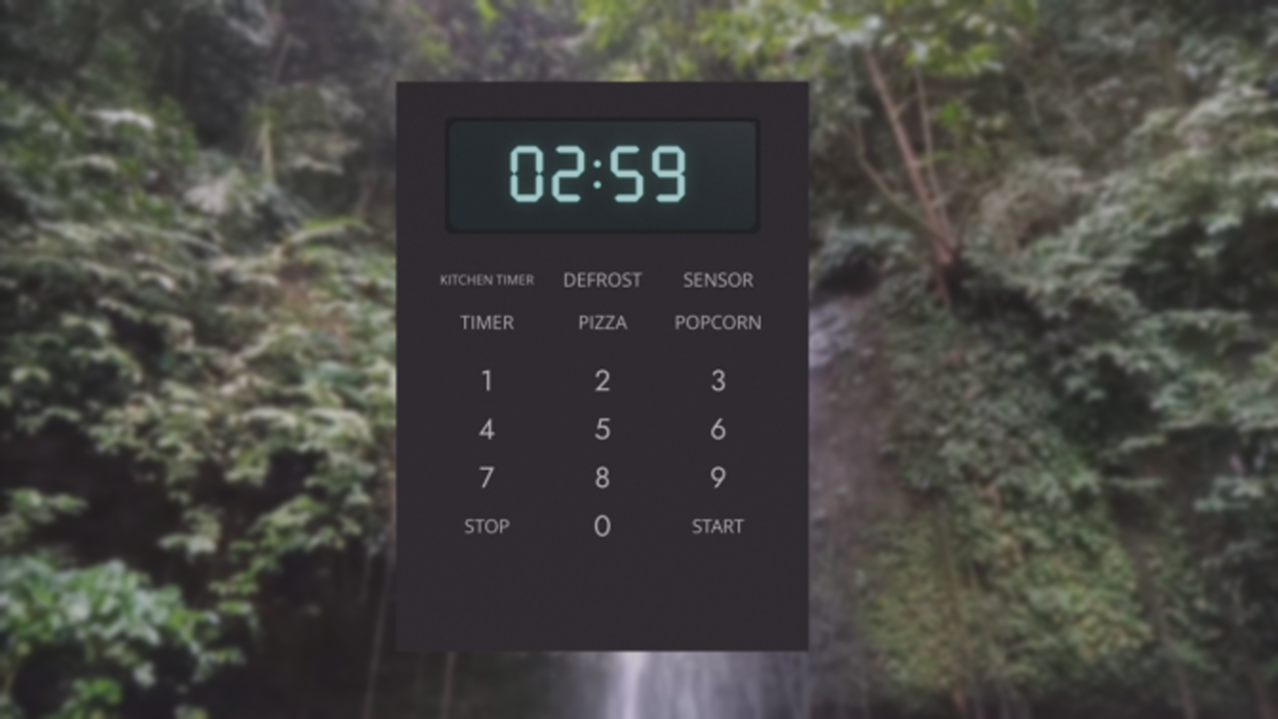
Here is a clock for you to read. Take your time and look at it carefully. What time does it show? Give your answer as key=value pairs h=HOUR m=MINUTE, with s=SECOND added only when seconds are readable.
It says h=2 m=59
